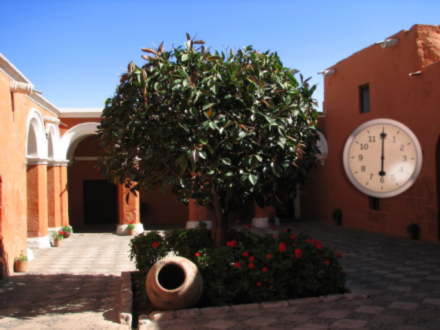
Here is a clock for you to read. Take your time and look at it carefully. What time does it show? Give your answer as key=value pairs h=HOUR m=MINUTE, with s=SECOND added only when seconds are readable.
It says h=6 m=0
